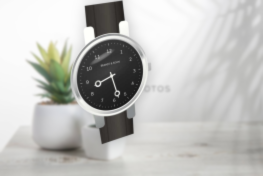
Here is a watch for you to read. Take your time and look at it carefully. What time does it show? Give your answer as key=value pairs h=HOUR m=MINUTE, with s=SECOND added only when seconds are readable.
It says h=8 m=28
